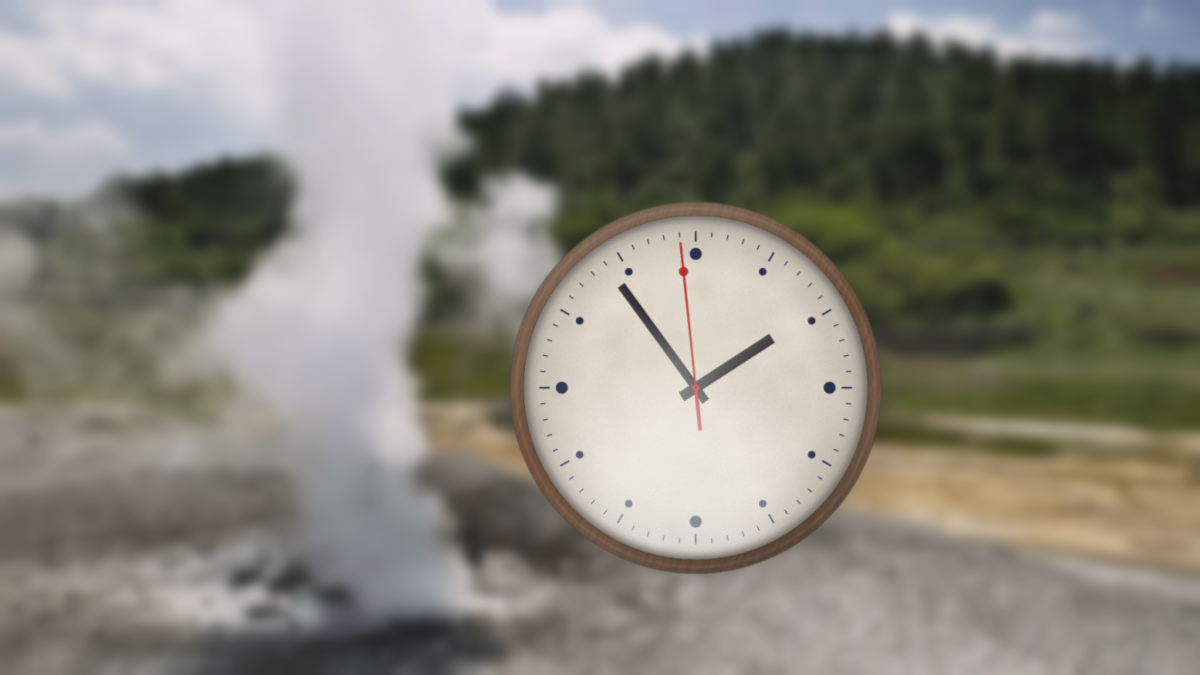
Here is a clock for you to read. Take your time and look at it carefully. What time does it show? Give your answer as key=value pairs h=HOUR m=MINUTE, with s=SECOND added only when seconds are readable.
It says h=1 m=53 s=59
